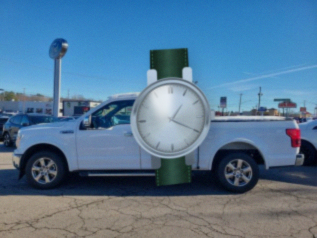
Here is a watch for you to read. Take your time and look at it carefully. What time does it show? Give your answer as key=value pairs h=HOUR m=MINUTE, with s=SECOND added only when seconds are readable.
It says h=1 m=20
